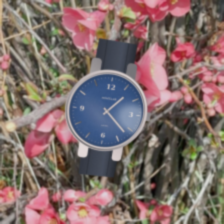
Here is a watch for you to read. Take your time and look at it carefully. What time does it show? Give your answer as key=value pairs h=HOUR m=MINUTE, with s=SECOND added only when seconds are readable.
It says h=1 m=22
